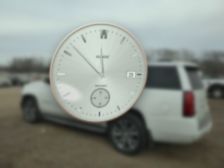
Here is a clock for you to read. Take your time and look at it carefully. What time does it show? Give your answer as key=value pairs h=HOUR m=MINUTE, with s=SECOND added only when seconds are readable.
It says h=11 m=52
